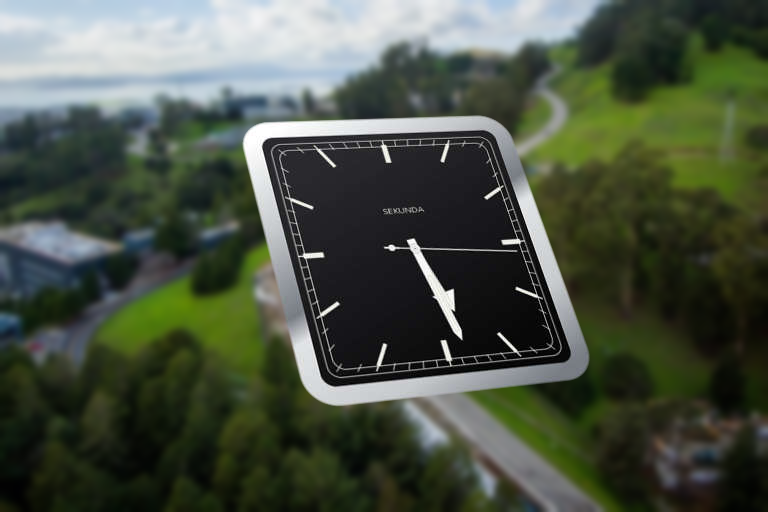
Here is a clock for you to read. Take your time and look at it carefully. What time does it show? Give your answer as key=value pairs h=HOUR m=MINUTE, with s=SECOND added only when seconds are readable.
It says h=5 m=28 s=16
